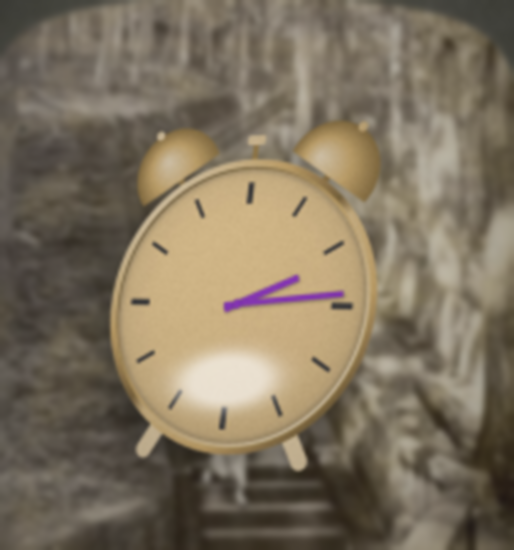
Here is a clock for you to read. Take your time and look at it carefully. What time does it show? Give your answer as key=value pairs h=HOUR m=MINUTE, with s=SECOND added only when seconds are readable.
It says h=2 m=14
